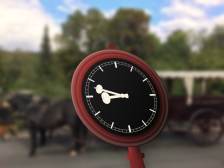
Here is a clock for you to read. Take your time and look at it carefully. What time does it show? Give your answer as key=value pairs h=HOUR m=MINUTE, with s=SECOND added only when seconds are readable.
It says h=8 m=48
